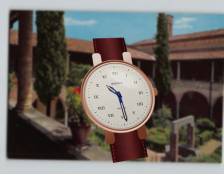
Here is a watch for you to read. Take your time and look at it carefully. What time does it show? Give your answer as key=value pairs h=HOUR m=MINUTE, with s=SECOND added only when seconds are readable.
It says h=10 m=29
